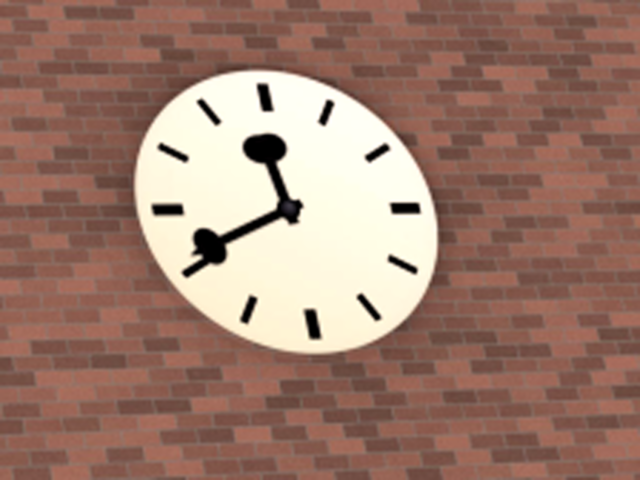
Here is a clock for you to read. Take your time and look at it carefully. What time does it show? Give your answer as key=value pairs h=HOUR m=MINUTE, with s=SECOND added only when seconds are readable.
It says h=11 m=41
